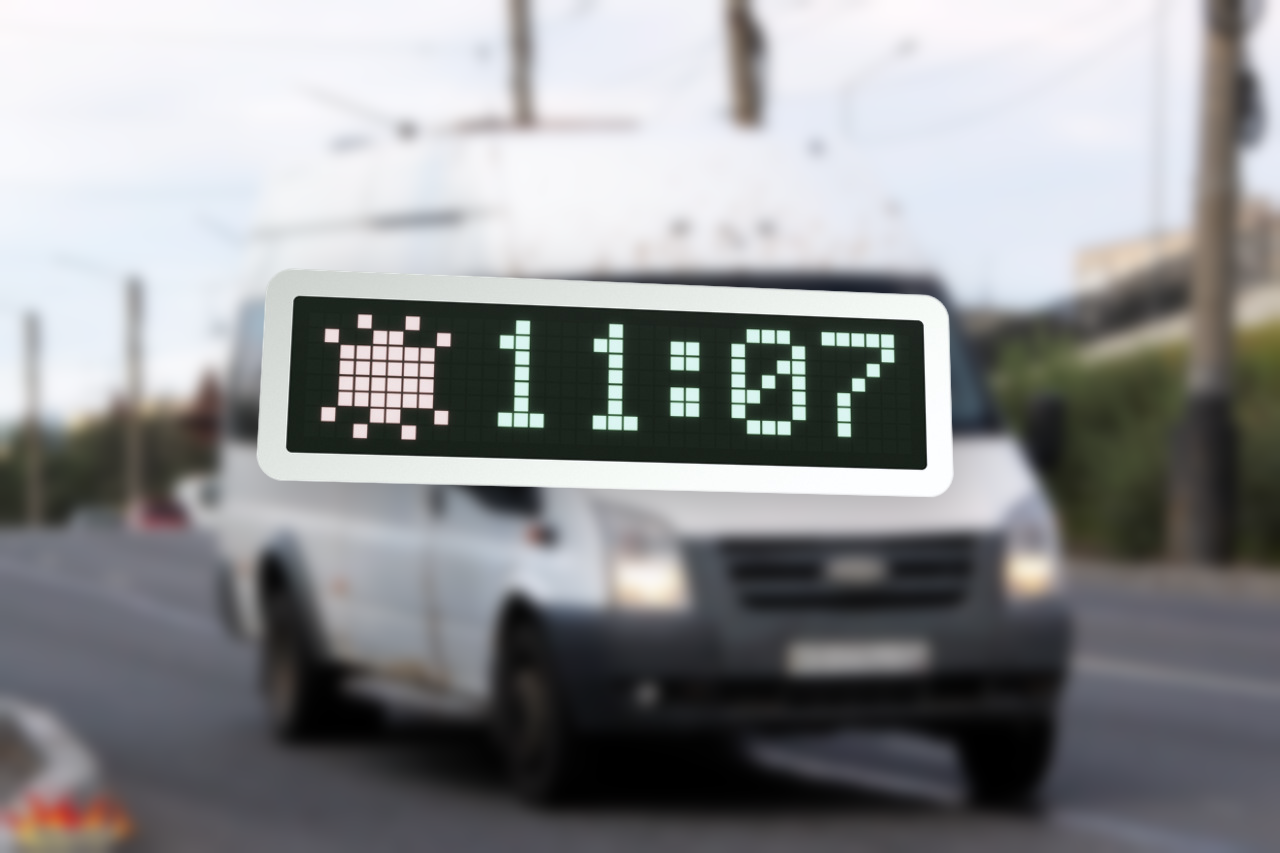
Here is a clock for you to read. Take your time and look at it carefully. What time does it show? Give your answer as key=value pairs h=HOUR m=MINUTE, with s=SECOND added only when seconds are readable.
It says h=11 m=7
